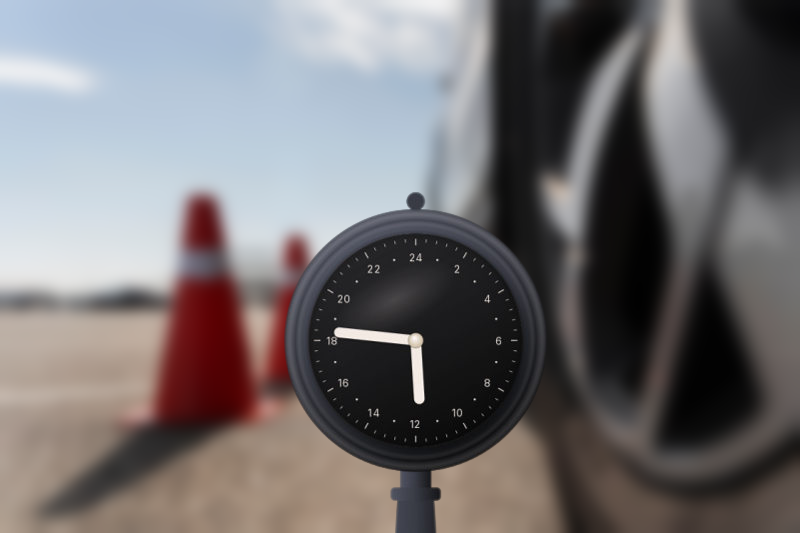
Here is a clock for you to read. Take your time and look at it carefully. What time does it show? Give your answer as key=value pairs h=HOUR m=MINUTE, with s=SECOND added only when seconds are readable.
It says h=11 m=46
